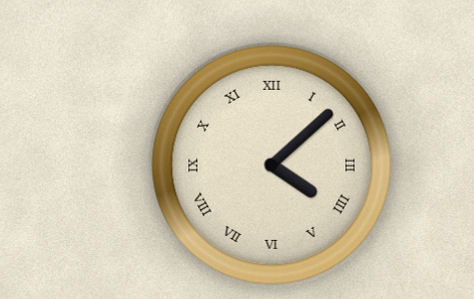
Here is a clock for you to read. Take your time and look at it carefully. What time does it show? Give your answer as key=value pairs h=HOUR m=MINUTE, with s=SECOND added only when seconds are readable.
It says h=4 m=8
